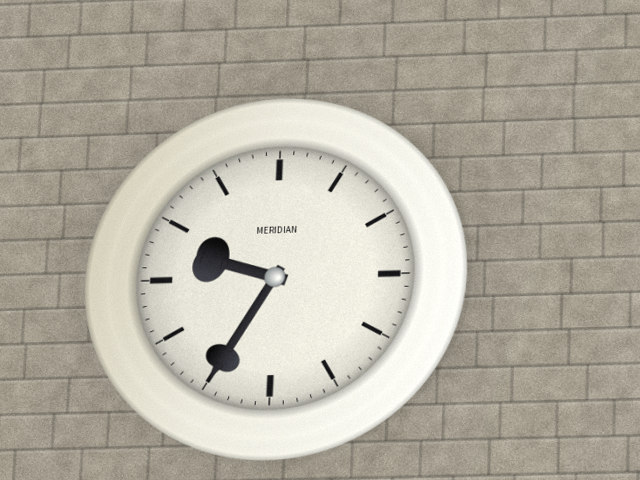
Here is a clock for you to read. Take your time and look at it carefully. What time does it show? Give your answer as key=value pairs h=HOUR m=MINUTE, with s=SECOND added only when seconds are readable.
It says h=9 m=35
